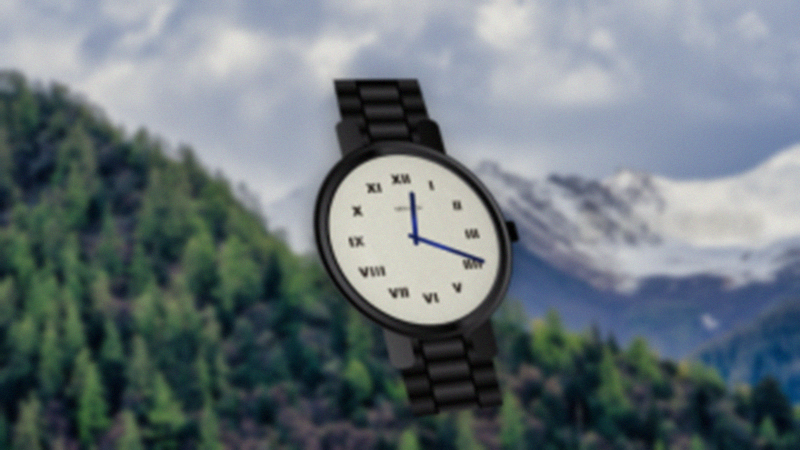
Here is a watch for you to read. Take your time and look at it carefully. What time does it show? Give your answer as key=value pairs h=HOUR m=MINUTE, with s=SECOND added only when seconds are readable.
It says h=12 m=19
